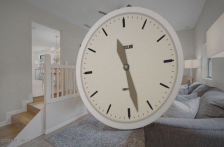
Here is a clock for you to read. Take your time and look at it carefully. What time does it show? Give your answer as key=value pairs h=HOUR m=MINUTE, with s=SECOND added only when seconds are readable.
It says h=11 m=28
